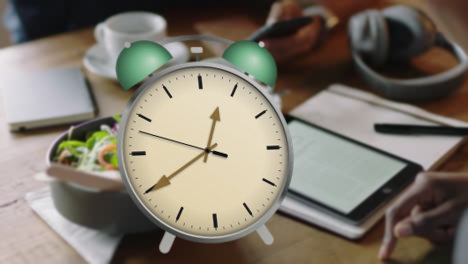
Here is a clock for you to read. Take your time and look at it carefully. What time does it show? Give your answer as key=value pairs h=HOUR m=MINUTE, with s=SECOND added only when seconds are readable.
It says h=12 m=39 s=48
